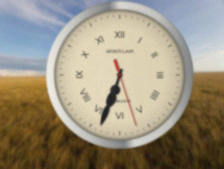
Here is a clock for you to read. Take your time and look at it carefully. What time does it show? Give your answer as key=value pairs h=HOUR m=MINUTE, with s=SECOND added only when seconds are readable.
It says h=6 m=33 s=27
